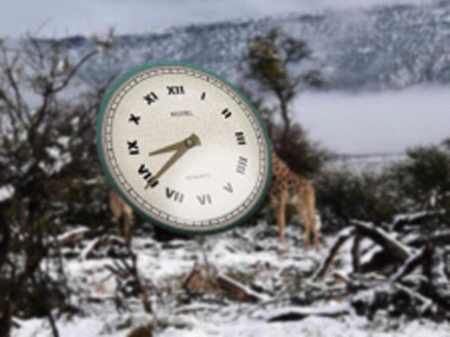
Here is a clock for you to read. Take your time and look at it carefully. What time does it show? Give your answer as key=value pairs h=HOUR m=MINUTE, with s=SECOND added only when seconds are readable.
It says h=8 m=39
